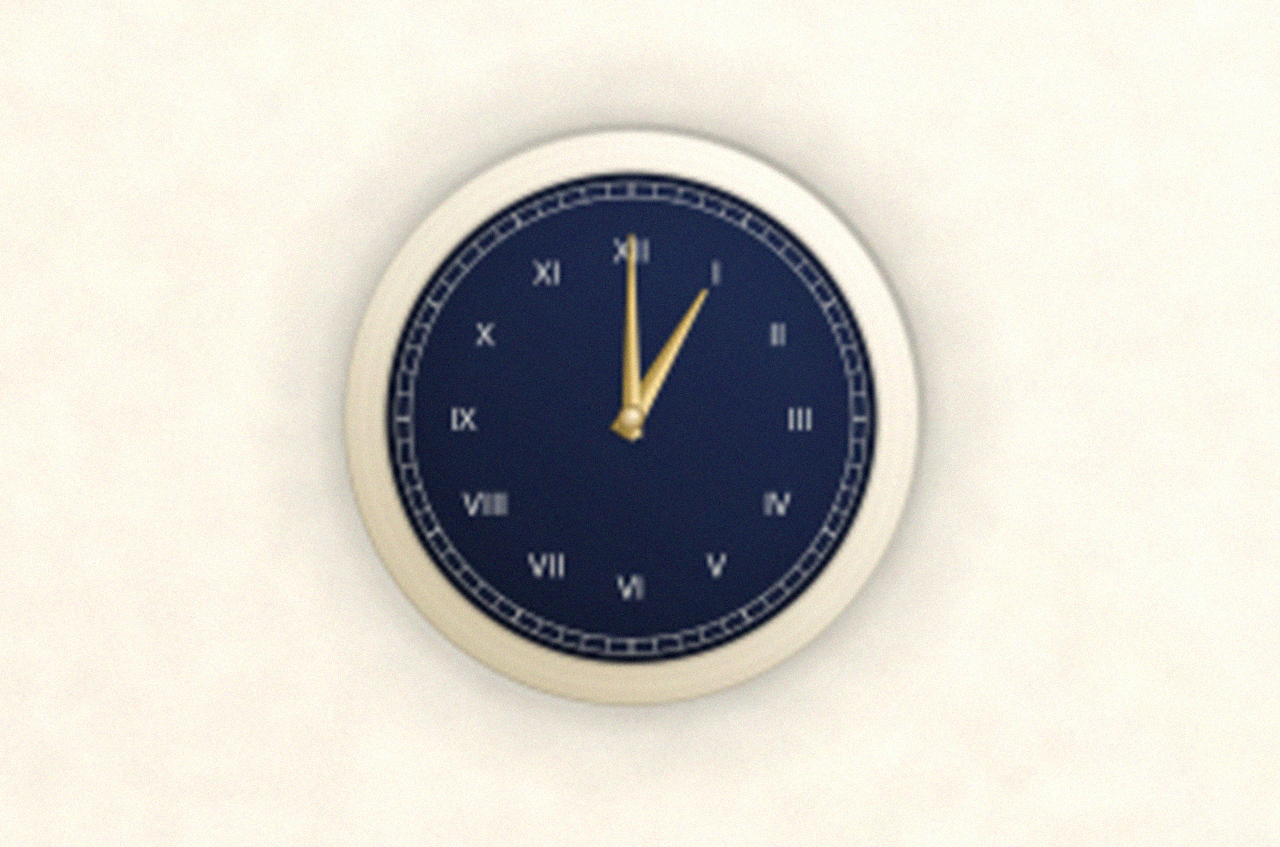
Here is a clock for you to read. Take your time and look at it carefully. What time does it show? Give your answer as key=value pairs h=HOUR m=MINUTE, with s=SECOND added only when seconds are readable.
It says h=1 m=0
